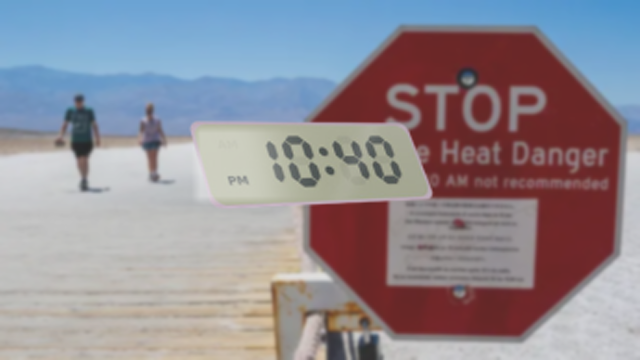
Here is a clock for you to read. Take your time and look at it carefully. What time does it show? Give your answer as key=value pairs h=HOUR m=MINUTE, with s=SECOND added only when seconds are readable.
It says h=10 m=40
